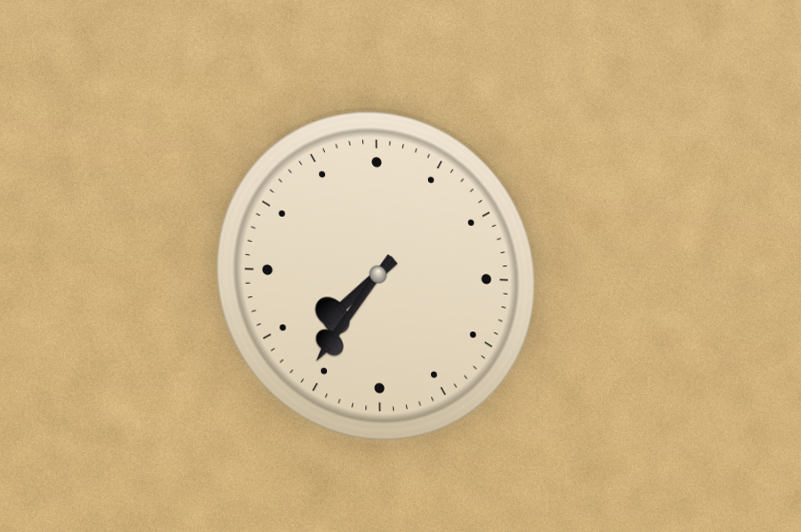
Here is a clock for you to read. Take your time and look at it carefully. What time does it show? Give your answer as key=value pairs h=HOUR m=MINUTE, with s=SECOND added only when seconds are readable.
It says h=7 m=36
